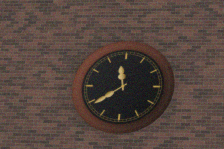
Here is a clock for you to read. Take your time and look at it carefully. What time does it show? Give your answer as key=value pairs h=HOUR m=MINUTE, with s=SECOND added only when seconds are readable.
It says h=11 m=39
